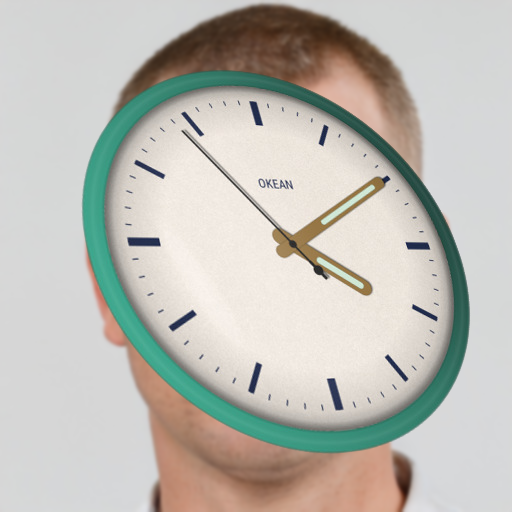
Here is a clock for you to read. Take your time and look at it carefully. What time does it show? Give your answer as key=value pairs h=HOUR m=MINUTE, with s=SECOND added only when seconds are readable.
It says h=4 m=9 s=54
